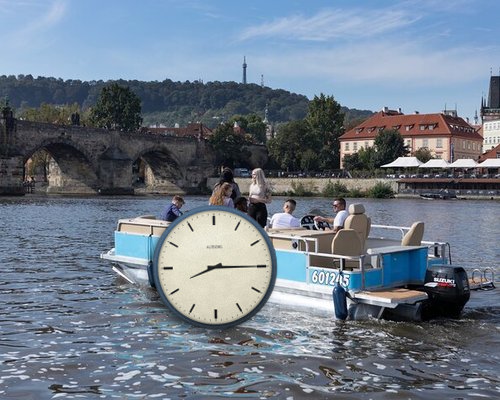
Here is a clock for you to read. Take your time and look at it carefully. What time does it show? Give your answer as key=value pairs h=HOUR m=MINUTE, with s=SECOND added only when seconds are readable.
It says h=8 m=15
